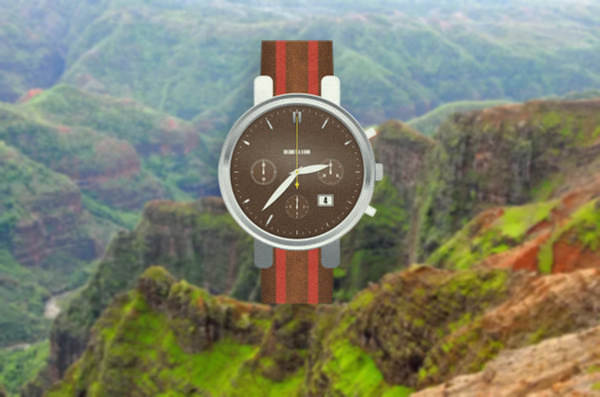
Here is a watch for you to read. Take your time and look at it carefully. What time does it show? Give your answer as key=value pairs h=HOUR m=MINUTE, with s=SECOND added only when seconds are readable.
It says h=2 m=37
